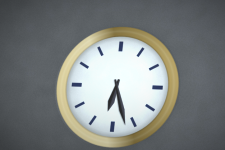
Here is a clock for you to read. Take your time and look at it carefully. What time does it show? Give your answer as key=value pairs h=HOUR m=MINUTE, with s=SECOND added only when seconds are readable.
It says h=6 m=27
